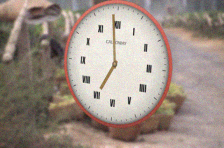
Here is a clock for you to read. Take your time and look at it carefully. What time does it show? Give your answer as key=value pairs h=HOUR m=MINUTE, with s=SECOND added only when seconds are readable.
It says h=6 m=59
